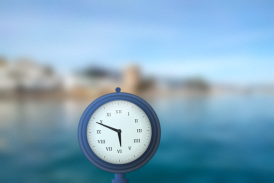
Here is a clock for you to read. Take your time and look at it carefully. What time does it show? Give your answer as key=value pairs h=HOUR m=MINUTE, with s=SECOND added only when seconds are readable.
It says h=5 m=49
